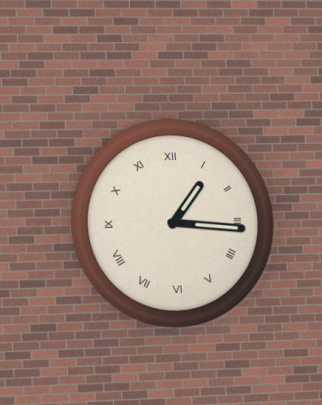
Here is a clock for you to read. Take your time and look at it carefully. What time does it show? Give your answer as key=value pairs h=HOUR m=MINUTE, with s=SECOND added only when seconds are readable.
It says h=1 m=16
